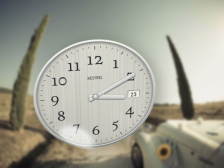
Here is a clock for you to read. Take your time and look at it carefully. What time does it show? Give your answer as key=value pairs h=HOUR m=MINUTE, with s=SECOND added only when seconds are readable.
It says h=3 m=10
